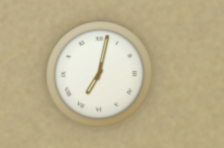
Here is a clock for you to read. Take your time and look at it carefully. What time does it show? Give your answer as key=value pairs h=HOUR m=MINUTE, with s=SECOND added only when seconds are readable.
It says h=7 m=2
